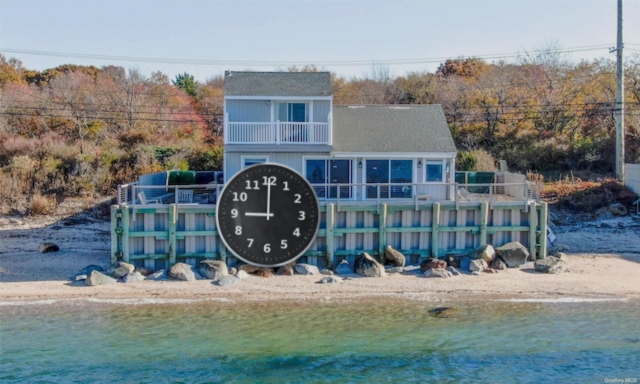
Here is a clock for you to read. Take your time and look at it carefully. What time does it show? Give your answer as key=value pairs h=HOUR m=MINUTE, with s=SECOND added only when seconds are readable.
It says h=9 m=0
